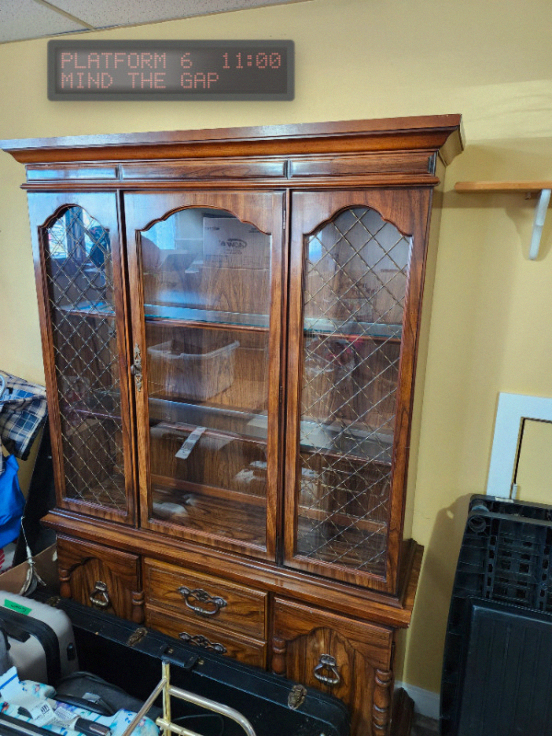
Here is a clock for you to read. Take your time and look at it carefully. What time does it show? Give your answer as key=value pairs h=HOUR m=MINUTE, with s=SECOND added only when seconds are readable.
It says h=11 m=0
